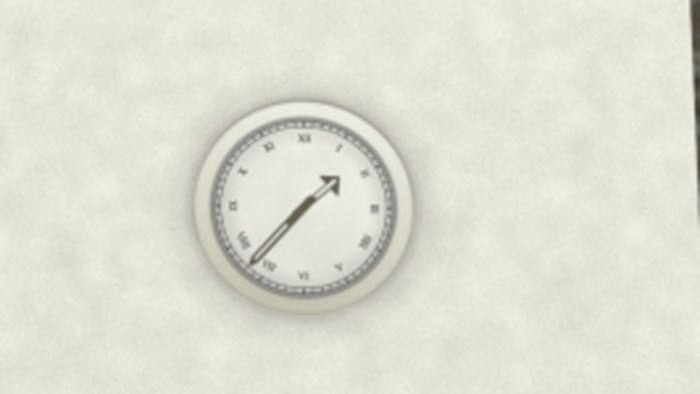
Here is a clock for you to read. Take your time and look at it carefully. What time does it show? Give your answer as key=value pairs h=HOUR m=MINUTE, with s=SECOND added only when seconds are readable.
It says h=1 m=37
